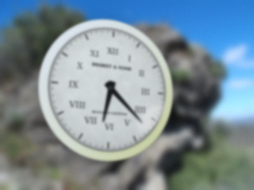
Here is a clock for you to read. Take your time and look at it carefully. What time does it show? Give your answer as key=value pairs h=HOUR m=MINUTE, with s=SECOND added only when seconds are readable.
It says h=6 m=22
